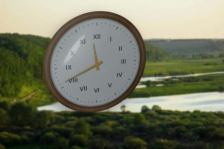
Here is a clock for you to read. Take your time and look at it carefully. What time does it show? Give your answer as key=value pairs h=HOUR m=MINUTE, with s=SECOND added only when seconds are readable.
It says h=11 m=41
